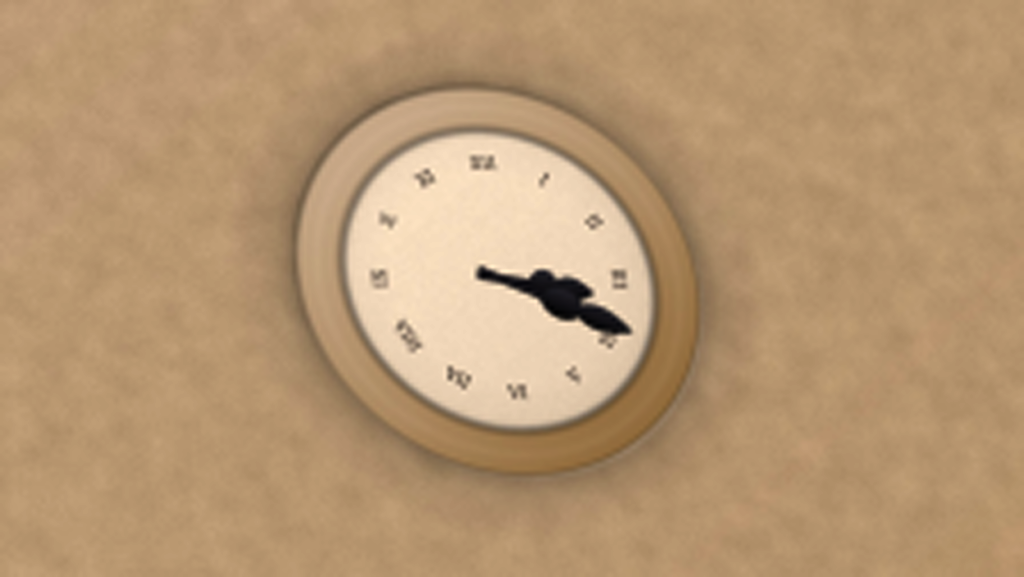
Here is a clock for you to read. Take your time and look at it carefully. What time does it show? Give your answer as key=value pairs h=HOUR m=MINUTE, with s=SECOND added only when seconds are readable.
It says h=3 m=19
